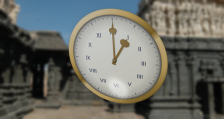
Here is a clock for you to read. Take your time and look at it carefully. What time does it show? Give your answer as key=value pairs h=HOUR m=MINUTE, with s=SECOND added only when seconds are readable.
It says h=1 m=0
